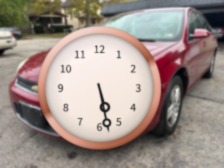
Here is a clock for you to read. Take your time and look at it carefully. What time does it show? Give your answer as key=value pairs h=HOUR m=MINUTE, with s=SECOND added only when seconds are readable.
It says h=5 m=28
